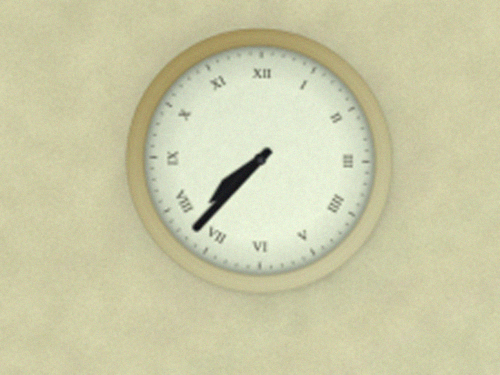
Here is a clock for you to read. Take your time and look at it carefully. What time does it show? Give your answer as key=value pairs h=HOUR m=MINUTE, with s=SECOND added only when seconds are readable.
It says h=7 m=37
